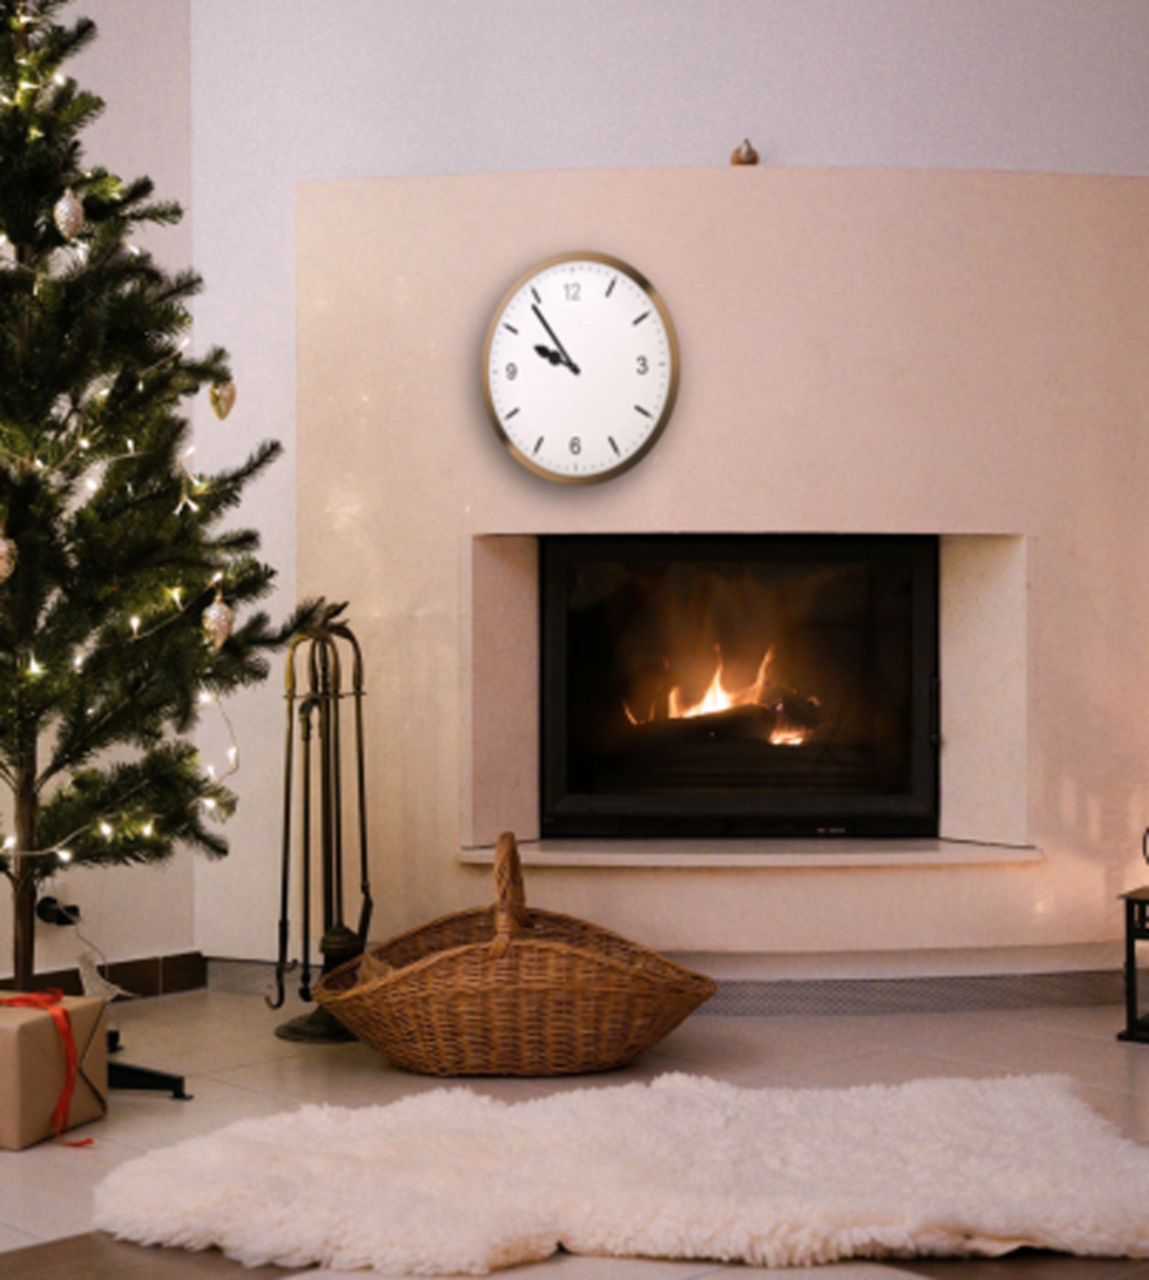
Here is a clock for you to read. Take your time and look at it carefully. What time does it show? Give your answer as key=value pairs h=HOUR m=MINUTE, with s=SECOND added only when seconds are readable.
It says h=9 m=54
